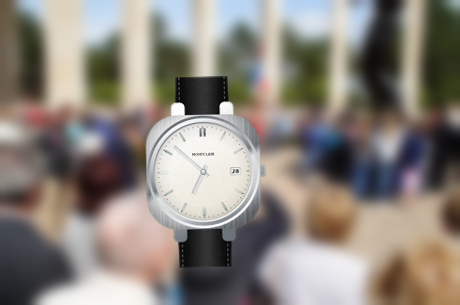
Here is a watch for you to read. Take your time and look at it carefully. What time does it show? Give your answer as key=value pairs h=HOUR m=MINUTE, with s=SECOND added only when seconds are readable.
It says h=6 m=52
